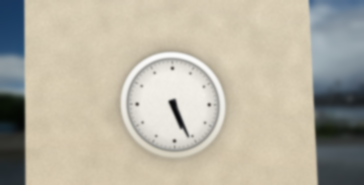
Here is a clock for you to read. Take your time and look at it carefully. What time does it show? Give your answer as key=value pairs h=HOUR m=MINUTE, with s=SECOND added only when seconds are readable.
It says h=5 m=26
